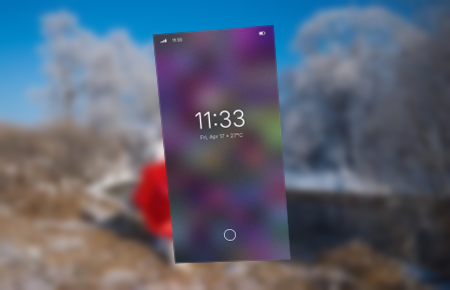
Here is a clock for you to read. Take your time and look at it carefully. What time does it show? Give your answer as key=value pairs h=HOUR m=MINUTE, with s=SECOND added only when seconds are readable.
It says h=11 m=33
